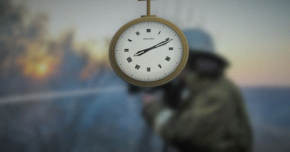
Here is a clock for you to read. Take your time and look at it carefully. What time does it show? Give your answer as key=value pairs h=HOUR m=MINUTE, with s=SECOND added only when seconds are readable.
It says h=8 m=11
